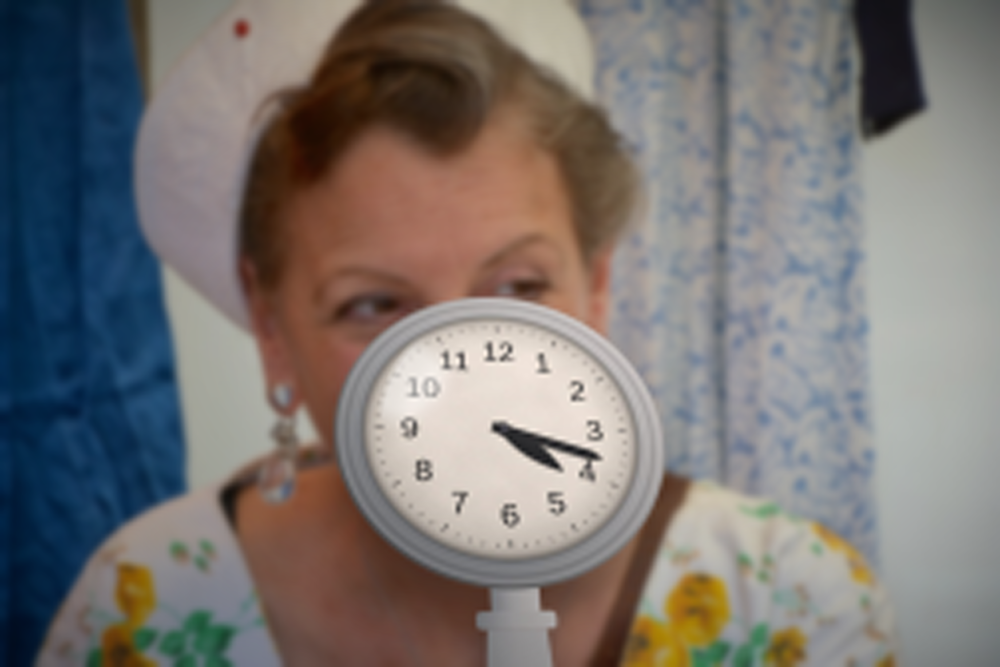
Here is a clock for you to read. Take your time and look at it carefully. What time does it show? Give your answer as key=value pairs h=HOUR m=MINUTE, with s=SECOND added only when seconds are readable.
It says h=4 m=18
